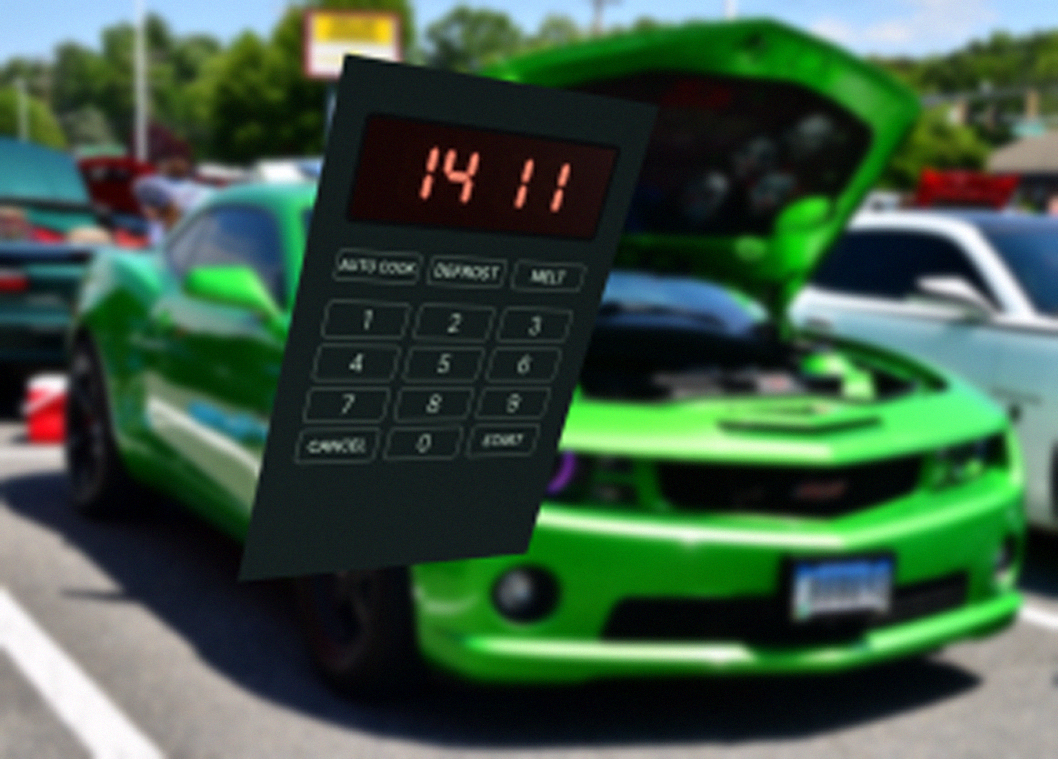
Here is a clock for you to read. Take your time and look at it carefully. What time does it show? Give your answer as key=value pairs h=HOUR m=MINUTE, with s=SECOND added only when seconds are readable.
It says h=14 m=11
